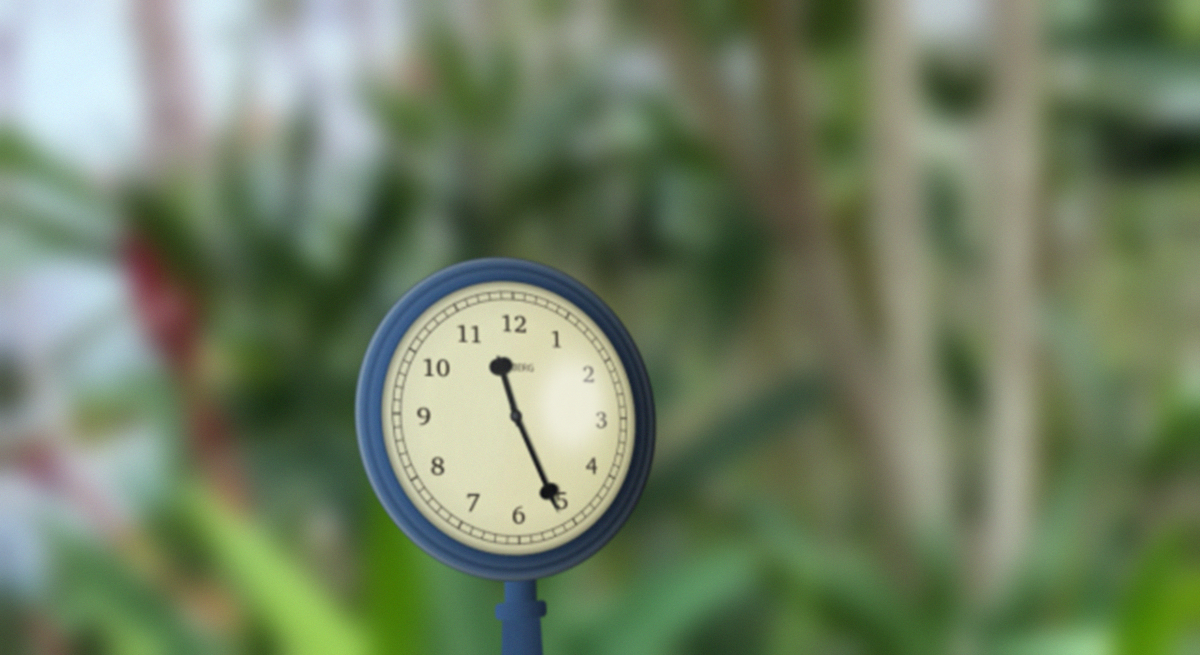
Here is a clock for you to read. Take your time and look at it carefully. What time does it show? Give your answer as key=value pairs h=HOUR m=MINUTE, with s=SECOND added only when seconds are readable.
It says h=11 m=26
